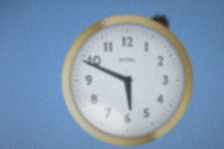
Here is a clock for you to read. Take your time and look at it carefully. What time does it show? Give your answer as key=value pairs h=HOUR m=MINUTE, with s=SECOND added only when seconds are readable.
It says h=5 m=49
